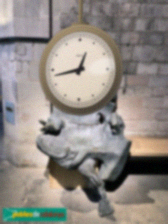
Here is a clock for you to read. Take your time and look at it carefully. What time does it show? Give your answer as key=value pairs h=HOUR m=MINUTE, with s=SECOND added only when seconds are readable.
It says h=12 m=43
